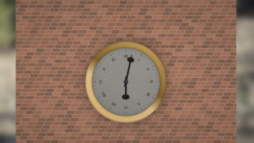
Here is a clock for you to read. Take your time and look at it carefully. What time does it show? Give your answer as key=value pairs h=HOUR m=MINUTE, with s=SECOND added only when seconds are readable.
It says h=6 m=2
